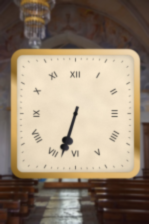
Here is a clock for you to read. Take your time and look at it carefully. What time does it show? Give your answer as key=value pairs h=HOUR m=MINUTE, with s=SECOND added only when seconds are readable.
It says h=6 m=33
